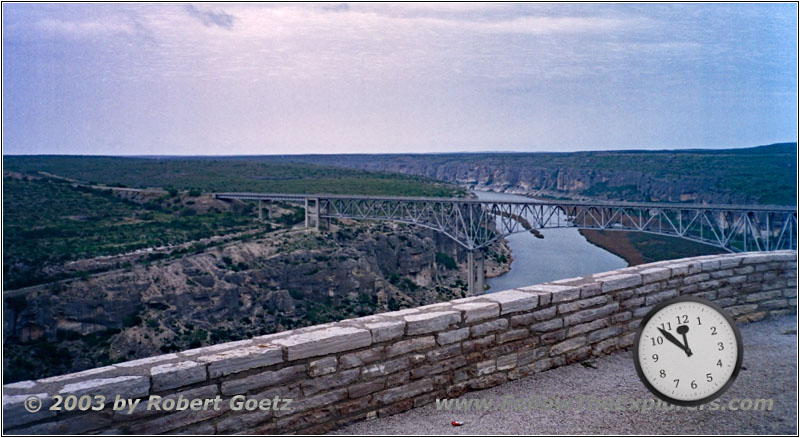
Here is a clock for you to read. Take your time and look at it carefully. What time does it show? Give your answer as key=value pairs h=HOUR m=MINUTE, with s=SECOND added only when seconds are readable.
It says h=11 m=53
